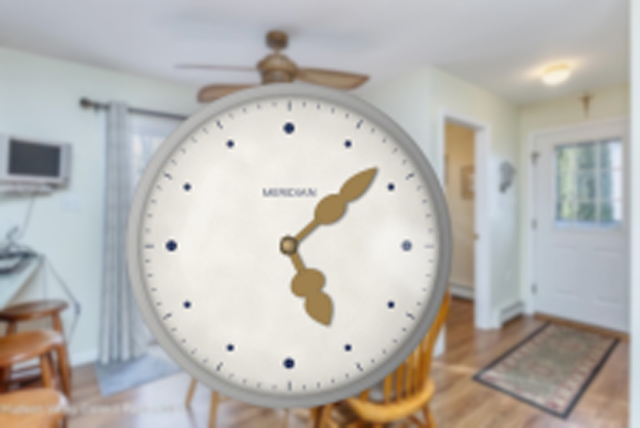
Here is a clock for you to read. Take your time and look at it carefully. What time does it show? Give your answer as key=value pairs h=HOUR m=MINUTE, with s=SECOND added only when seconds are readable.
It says h=5 m=8
